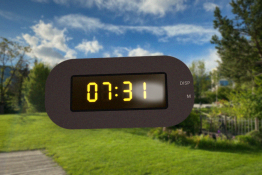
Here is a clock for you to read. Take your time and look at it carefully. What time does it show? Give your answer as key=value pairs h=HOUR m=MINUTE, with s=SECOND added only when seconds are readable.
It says h=7 m=31
